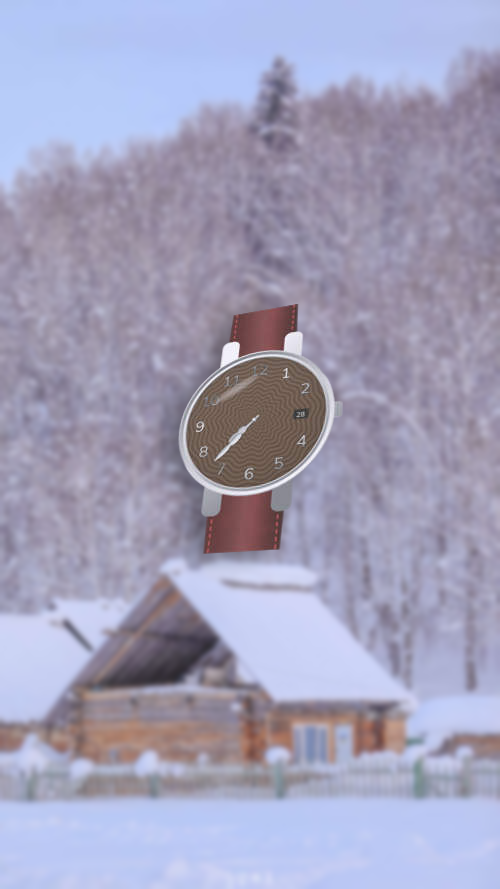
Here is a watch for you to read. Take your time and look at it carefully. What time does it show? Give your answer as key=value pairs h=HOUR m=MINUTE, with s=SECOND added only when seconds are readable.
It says h=7 m=37
